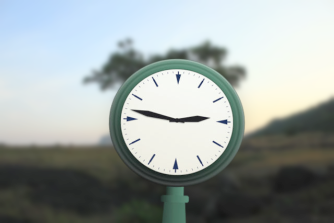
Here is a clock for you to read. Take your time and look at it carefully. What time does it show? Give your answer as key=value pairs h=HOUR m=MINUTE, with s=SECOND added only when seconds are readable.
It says h=2 m=47
